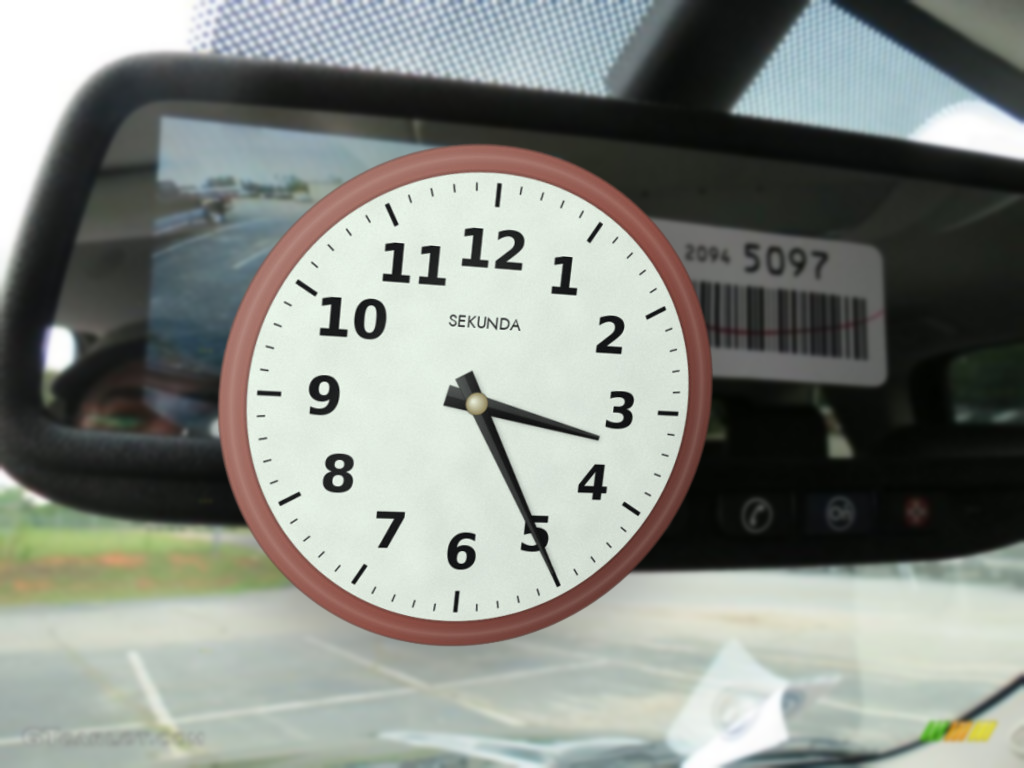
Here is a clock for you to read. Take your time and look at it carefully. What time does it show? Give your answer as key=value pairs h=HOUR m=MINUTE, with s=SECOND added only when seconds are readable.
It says h=3 m=25
